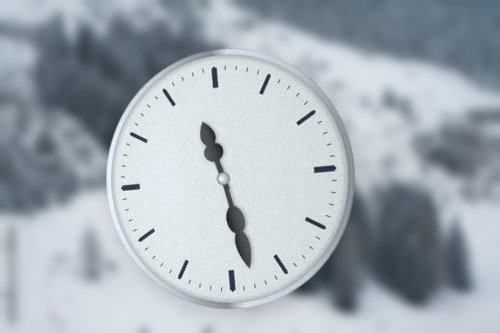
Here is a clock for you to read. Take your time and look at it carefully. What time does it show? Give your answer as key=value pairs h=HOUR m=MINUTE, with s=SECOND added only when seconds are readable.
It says h=11 m=28
